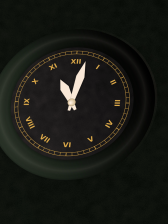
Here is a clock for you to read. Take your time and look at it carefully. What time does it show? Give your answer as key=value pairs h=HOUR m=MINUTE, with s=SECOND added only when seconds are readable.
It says h=11 m=2
